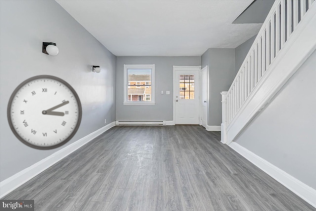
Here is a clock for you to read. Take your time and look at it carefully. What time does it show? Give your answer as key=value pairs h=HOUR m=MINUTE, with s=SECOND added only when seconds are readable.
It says h=3 m=11
